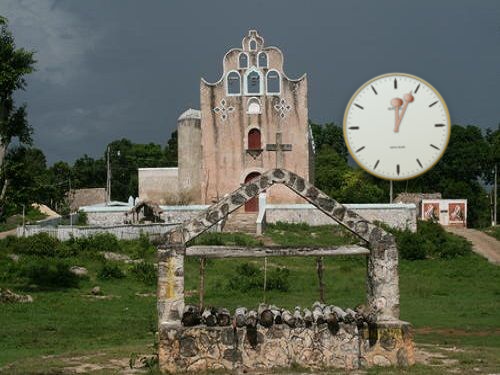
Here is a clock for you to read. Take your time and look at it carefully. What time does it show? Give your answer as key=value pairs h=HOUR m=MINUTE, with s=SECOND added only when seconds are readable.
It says h=12 m=4
